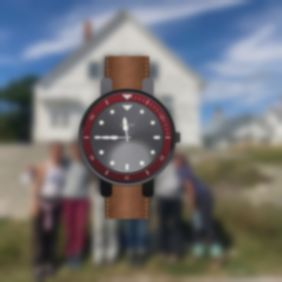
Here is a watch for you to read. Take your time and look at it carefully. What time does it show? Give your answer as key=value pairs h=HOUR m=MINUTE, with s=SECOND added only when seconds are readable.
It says h=11 m=45
